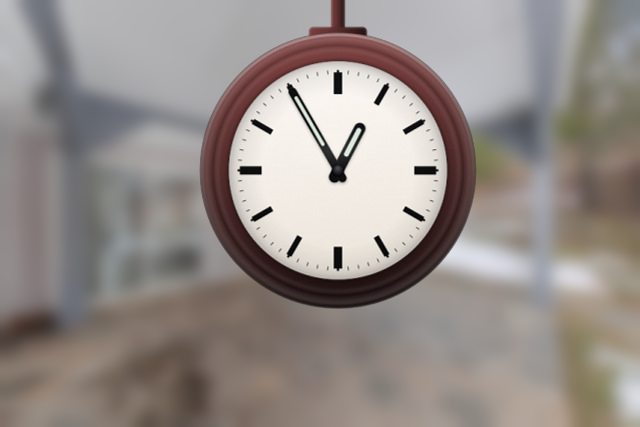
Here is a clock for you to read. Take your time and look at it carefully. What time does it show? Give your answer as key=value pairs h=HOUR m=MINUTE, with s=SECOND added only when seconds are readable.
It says h=12 m=55
